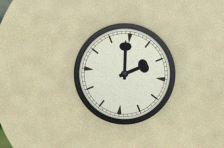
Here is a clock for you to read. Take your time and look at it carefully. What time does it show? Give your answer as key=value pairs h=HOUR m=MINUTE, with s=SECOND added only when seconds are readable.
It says h=1 m=59
